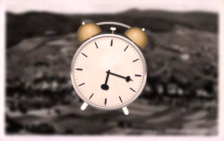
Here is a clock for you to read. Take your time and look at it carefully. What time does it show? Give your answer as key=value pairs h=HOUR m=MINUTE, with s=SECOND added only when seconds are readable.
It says h=6 m=17
